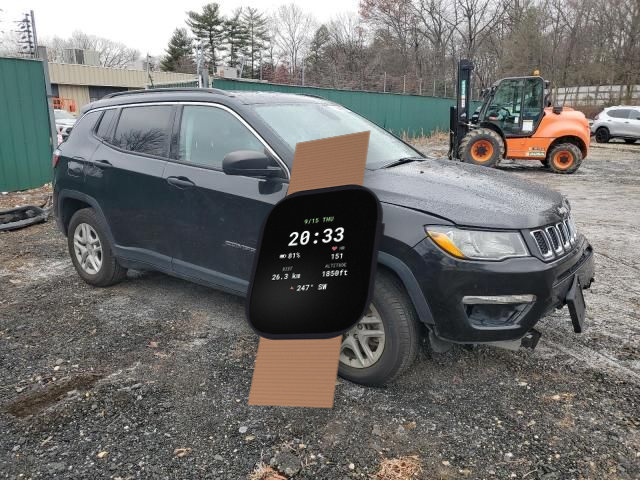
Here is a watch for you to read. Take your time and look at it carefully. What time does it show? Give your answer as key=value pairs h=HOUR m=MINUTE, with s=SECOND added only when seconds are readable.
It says h=20 m=33
